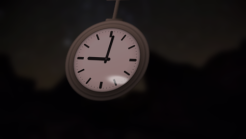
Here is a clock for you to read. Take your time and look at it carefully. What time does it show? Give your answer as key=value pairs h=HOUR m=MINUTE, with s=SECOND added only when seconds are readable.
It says h=9 m=1
